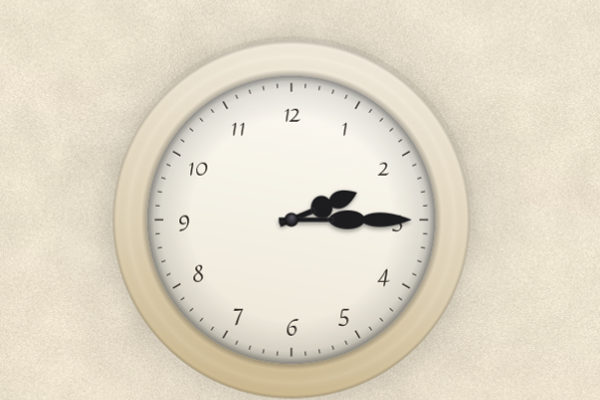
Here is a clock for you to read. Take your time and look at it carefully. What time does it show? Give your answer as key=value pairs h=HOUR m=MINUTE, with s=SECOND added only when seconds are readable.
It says h=2 m=15
